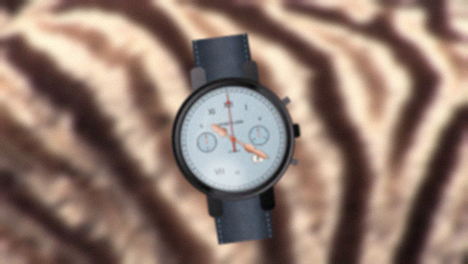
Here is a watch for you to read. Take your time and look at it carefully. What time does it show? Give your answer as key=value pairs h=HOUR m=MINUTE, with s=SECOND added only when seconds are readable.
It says h=10 m=21
